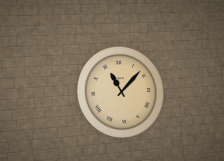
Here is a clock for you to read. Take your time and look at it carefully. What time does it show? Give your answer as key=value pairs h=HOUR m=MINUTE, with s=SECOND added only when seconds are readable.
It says h=11 m=8
